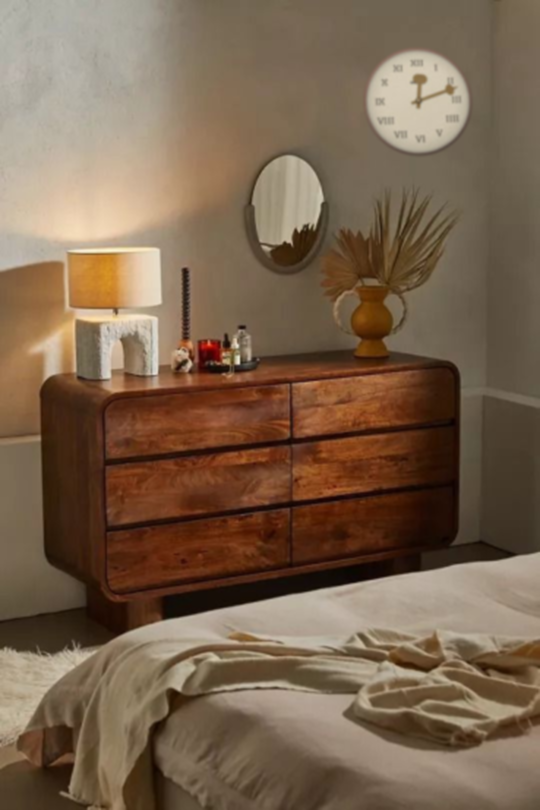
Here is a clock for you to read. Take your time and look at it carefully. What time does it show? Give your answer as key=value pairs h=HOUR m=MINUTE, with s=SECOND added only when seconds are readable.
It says h=12 m=12
